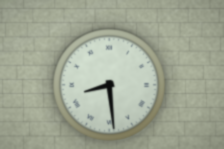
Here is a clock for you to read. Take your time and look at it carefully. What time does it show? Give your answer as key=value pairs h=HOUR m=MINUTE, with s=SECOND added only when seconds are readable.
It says h=8 m=29
